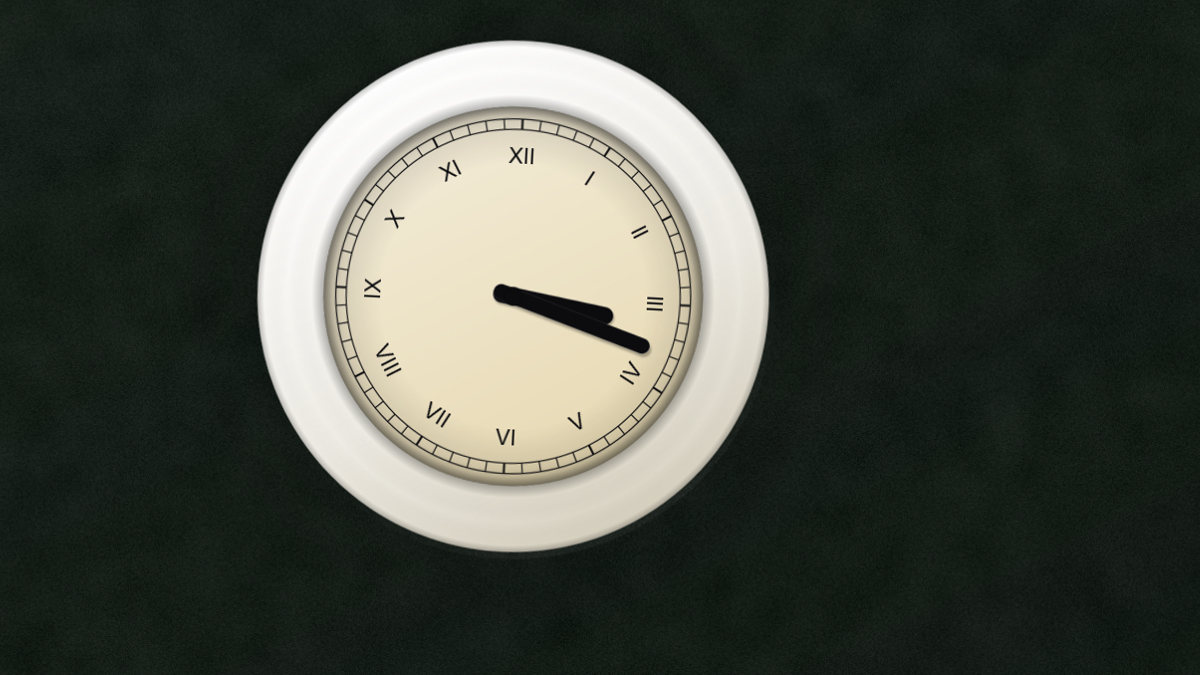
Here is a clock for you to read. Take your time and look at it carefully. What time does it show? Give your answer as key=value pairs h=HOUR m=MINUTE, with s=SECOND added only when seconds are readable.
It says h=3 m=18
